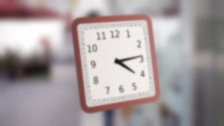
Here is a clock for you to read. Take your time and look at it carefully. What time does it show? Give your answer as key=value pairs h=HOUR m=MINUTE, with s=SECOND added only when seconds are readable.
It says h=4 m=14
